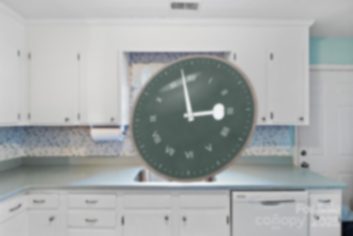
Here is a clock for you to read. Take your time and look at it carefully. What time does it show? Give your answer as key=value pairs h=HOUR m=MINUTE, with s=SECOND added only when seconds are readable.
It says h=2 m=58
